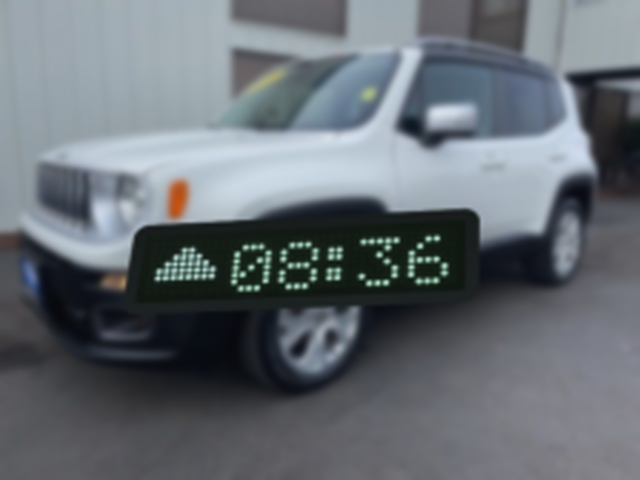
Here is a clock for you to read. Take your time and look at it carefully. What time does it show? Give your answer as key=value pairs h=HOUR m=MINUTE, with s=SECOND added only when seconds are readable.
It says h=8 m=36
